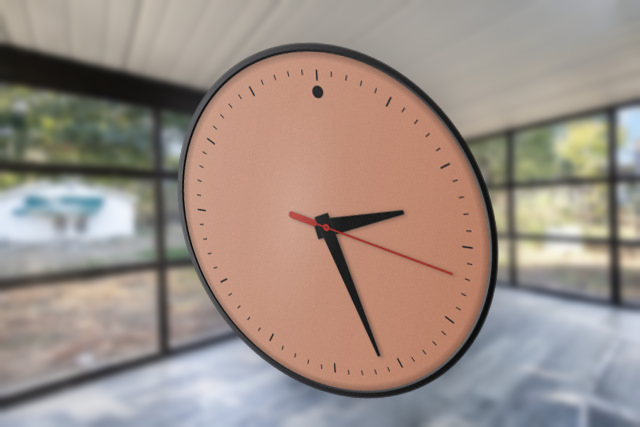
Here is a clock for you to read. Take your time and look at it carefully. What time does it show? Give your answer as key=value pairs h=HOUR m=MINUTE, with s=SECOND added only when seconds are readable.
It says h=2 m=26 s=17
